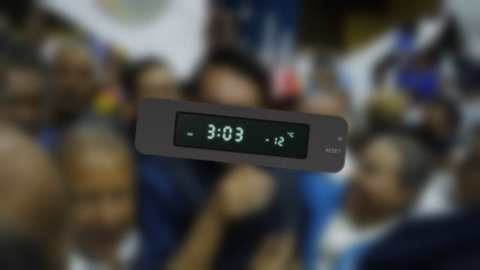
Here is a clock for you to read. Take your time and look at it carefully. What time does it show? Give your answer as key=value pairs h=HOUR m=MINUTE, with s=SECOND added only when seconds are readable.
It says h=3 m=3
